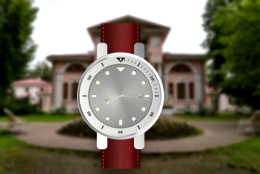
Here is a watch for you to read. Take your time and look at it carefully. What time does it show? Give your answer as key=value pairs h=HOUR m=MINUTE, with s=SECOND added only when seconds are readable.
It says h=8 m=15
